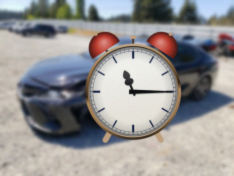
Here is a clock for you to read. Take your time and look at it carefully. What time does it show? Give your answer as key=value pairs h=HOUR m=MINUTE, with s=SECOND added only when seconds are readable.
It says h=11 m=15
